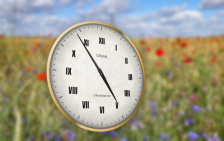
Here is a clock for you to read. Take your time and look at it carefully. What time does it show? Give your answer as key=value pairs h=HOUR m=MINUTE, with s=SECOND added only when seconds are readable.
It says h=4 m=54
